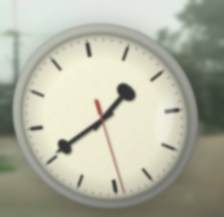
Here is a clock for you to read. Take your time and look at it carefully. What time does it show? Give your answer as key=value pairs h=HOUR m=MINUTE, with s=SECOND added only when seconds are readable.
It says h=1 m=40 s=29
